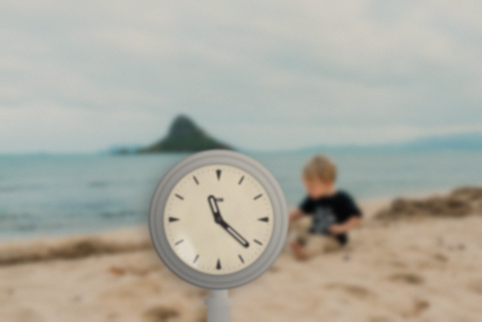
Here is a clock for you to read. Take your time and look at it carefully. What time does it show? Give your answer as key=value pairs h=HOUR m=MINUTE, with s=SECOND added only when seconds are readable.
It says h=11 m=22
